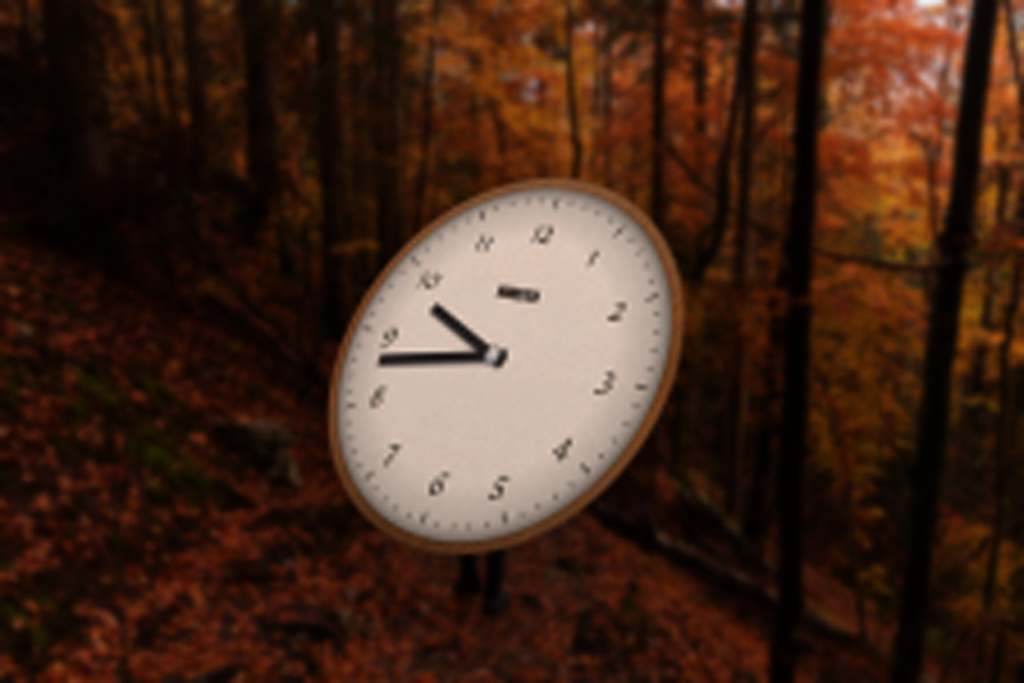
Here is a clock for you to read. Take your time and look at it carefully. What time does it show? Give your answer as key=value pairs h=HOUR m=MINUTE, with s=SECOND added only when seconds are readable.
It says h=9 m=43
